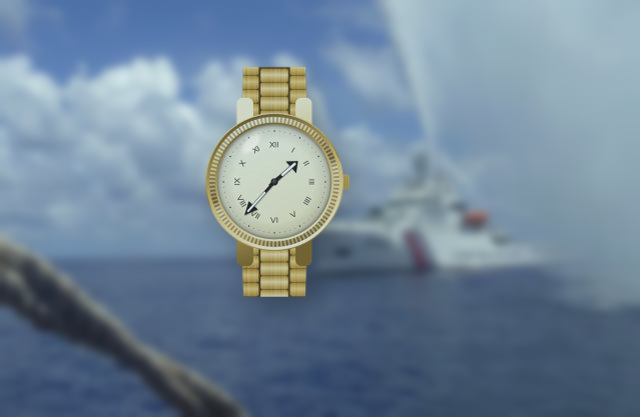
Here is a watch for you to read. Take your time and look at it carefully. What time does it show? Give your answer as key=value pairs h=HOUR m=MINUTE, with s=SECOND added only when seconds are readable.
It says h=1 m=37
